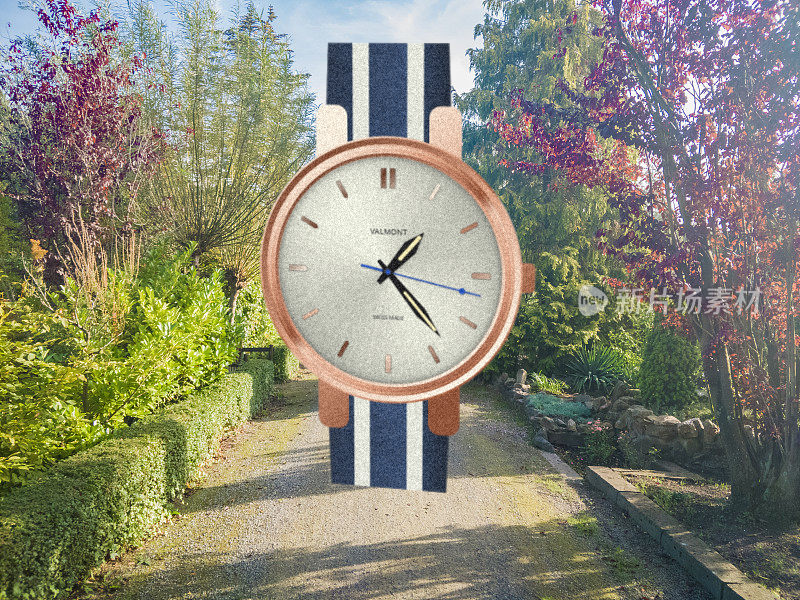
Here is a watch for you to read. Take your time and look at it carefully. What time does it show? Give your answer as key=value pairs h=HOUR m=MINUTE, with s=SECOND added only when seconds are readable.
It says h=1 m=23 s=17
